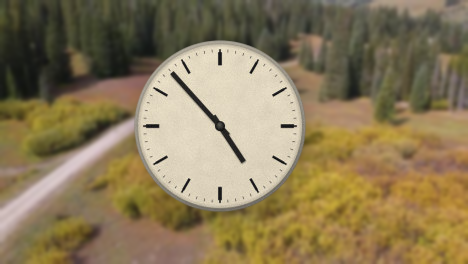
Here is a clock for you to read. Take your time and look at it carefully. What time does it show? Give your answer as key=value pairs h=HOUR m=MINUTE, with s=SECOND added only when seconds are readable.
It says h=4 m=53
